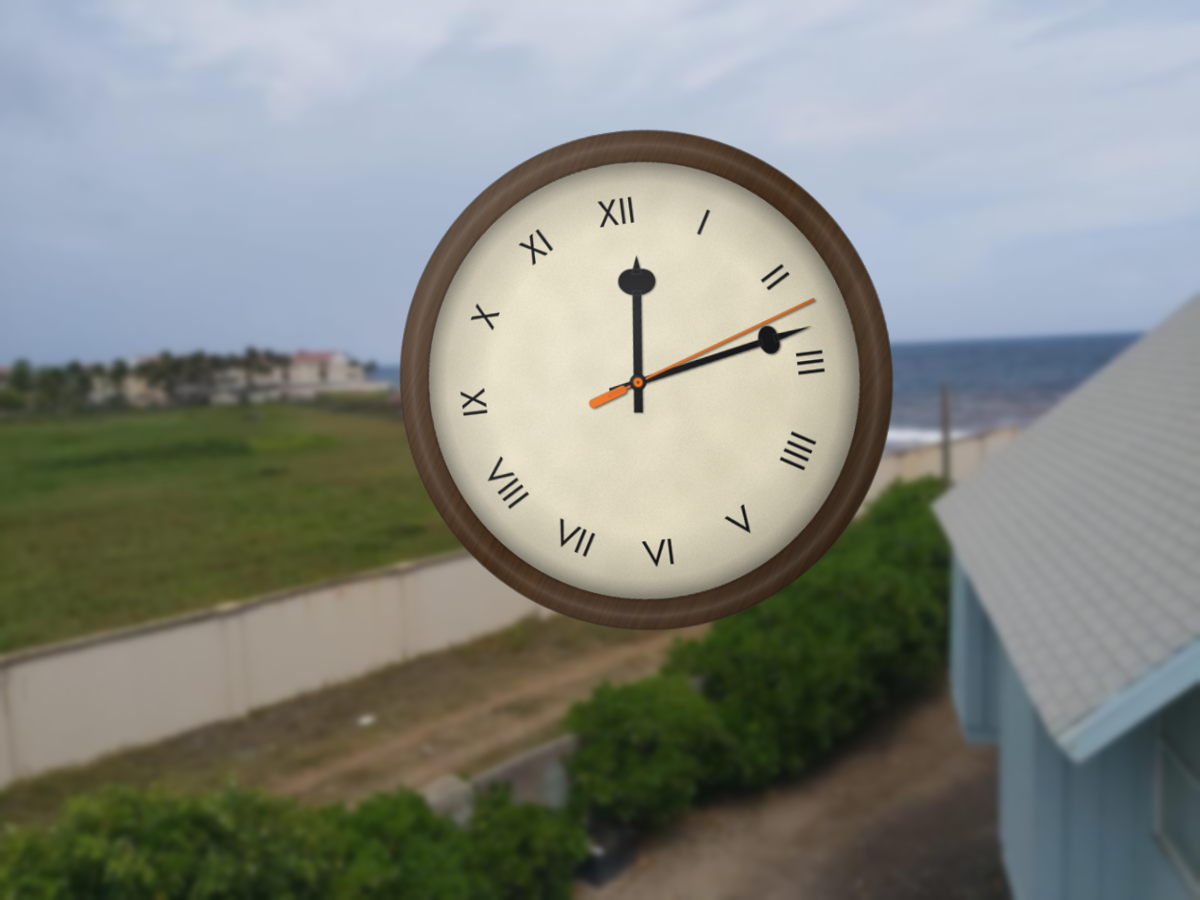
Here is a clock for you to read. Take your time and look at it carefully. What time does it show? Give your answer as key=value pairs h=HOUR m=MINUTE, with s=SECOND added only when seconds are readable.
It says h=12 m=13 s=12
